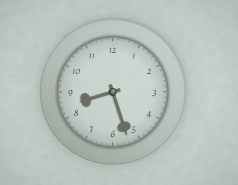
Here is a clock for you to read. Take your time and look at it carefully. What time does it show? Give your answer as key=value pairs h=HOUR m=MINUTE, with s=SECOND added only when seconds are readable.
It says h=8 m=27
